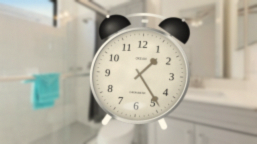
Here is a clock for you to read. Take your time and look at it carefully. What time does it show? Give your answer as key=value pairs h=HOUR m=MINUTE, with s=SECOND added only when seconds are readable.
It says h=1 m=24
